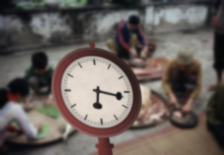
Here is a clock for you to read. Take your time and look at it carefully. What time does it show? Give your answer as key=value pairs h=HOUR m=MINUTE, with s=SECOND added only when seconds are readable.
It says h=6 m=17
